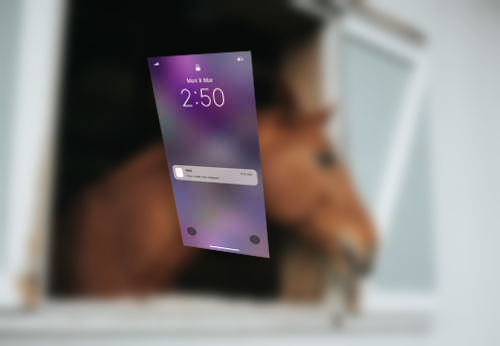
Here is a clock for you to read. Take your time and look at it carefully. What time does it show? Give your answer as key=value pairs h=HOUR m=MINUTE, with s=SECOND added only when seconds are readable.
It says h=2 m=50
